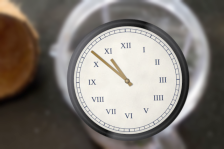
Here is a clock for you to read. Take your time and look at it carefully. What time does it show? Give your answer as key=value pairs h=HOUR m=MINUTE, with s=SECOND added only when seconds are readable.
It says h=10 m=52
